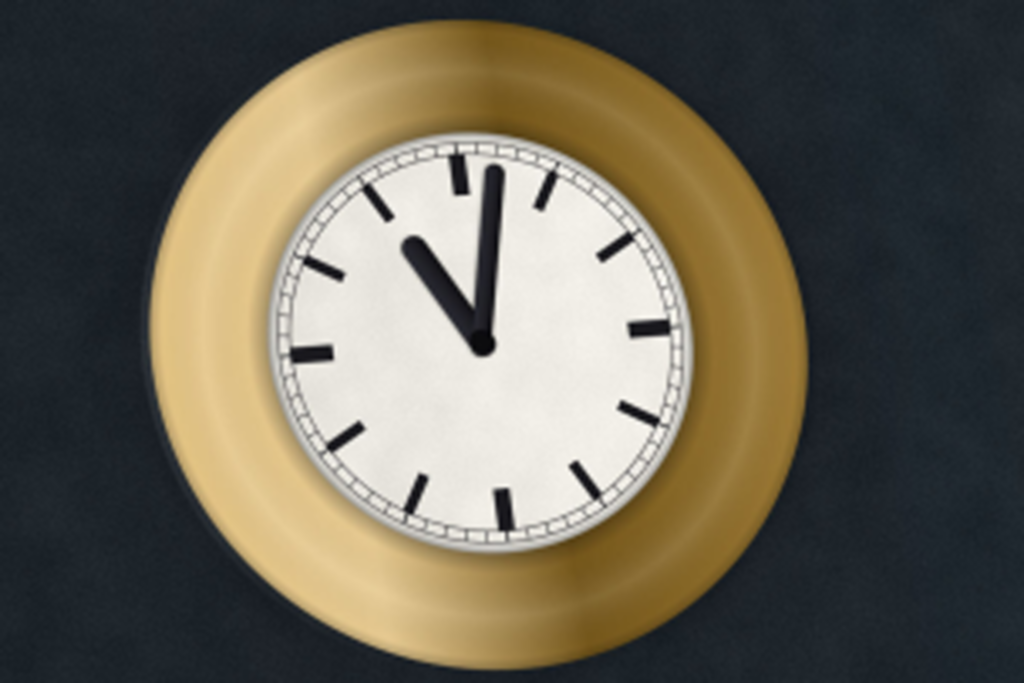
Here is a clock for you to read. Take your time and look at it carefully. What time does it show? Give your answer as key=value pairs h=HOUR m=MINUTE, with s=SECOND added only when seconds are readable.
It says h=11 m=2
